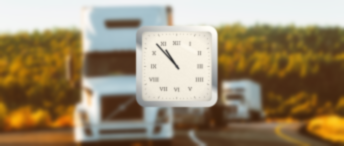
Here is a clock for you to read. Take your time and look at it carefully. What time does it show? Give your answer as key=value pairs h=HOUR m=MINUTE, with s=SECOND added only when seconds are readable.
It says h=10 m=53
